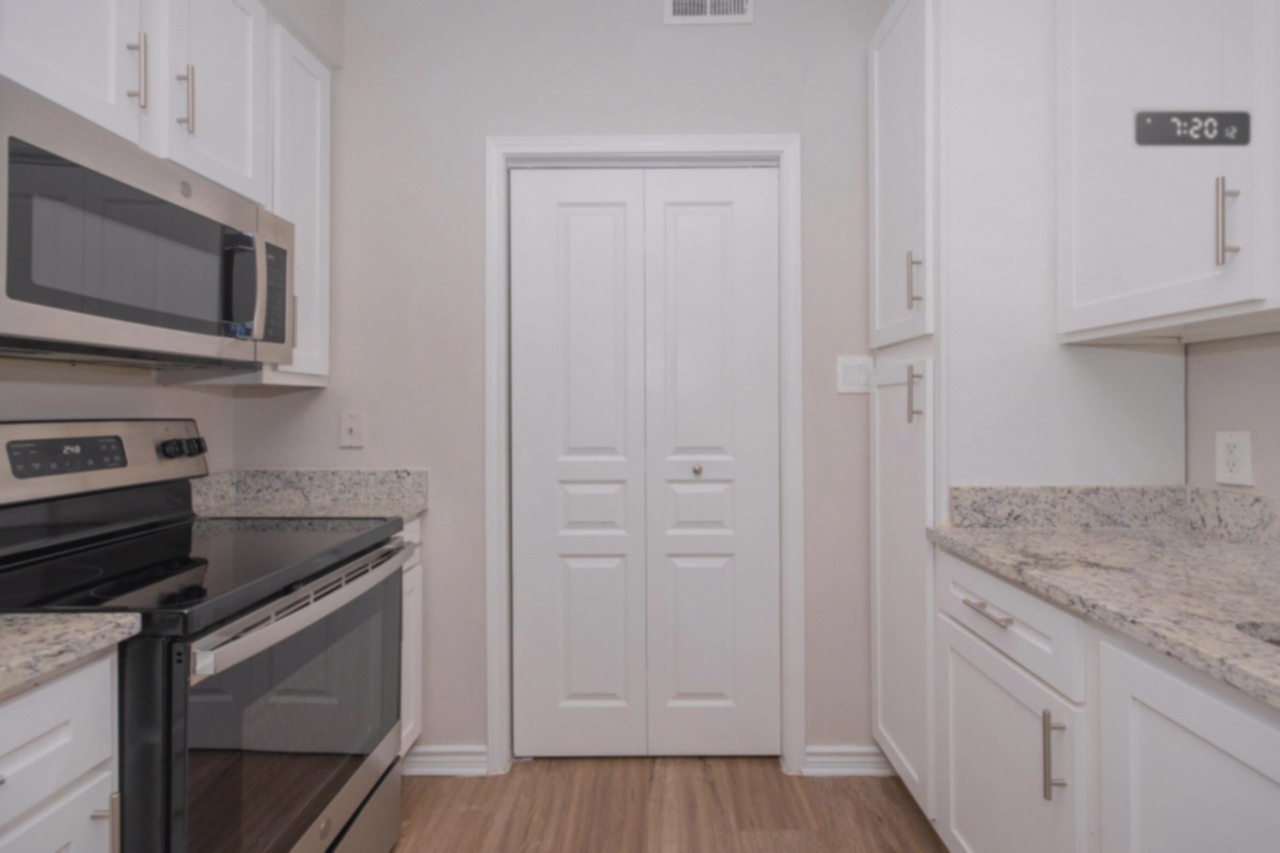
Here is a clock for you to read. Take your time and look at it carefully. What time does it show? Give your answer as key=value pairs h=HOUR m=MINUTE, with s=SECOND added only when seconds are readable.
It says h=7 m=20
